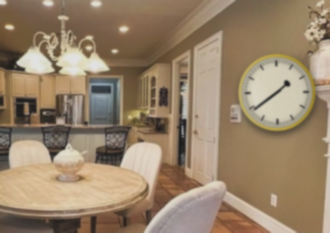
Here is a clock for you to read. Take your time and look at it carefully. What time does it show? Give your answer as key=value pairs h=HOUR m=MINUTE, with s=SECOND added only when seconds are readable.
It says h=1 m=39
